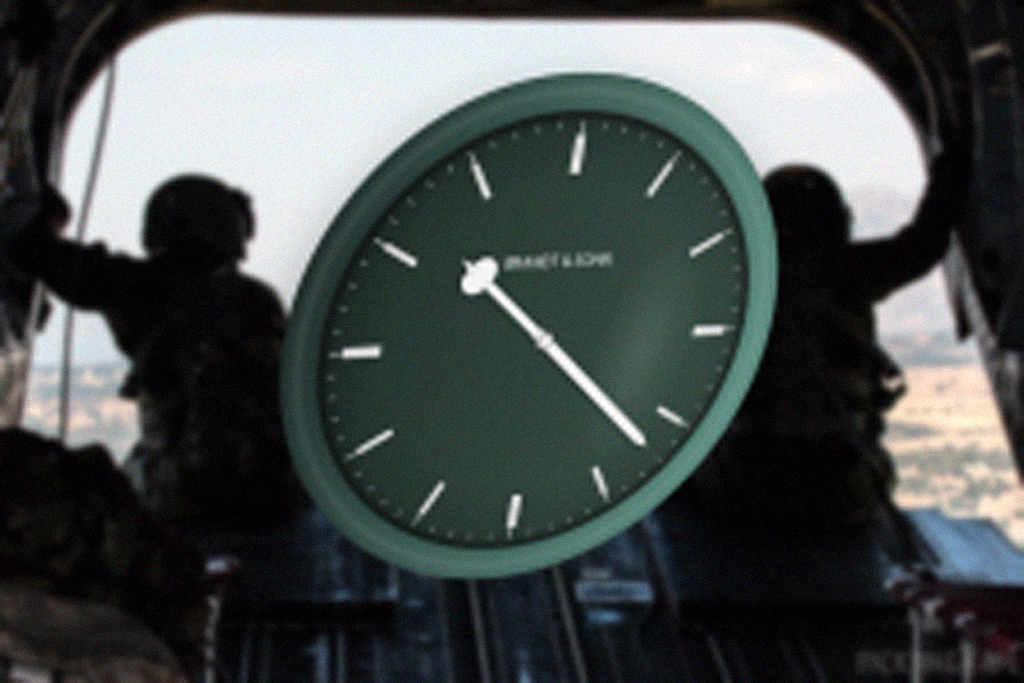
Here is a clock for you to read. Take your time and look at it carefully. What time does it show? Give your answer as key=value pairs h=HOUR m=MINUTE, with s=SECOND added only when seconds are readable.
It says h=10 m=22
